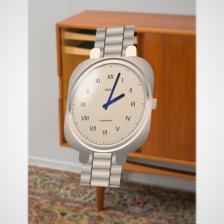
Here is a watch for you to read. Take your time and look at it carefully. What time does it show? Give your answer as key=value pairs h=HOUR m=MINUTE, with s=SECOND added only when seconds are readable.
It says h=2 m=3
